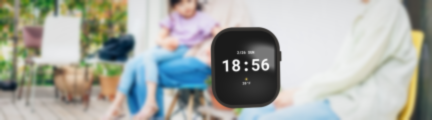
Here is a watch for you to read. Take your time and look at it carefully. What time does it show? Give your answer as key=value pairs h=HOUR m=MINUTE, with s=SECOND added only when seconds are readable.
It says h=18 m=56
